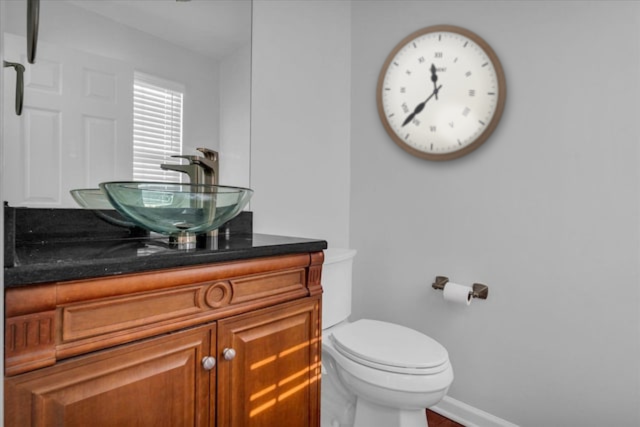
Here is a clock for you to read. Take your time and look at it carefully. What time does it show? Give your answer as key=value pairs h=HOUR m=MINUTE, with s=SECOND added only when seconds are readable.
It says h=11 m=37
